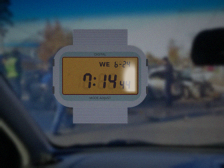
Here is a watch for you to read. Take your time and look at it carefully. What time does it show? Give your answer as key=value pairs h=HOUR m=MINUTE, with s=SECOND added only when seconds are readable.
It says h=7 m=14 s=44
